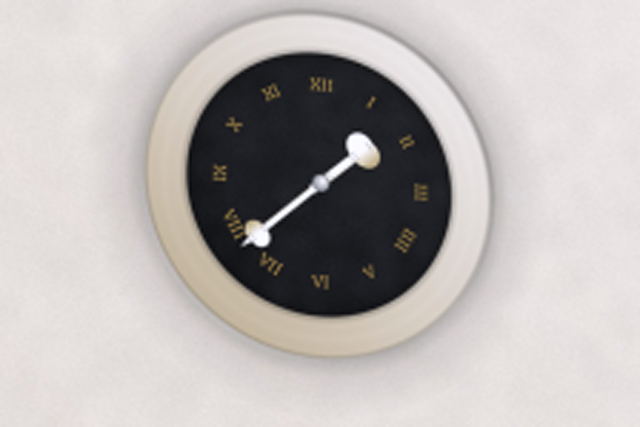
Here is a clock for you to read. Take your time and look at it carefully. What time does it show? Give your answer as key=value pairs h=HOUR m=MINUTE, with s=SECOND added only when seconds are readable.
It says h=1 m=38
